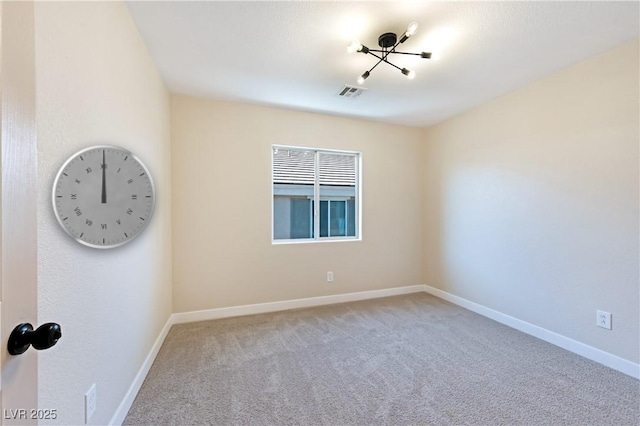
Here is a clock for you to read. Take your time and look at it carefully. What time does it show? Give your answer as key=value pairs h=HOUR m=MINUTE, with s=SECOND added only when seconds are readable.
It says h=12 m=0
